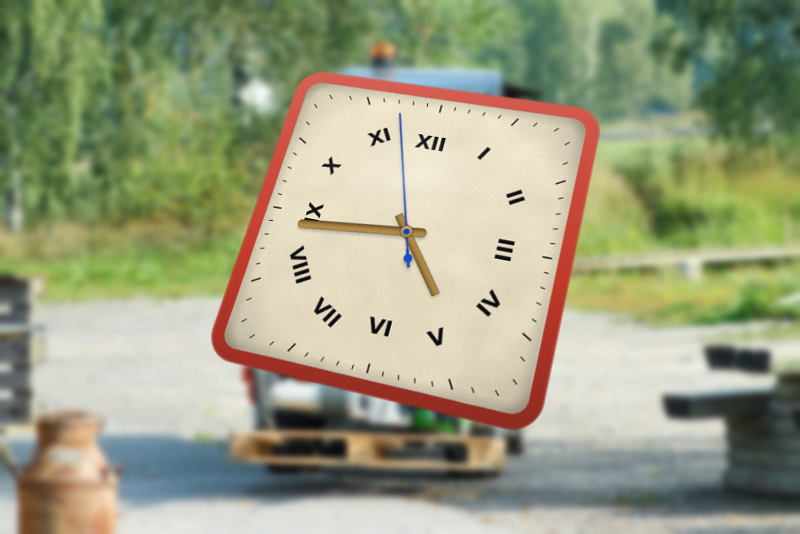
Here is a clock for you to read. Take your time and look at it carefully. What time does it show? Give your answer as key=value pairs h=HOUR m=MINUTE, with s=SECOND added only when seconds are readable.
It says h=4 m=43 s=57
